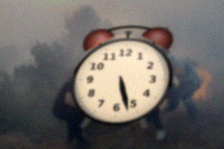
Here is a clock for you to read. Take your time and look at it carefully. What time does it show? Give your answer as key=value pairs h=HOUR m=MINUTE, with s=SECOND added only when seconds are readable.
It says h=5 m=27
